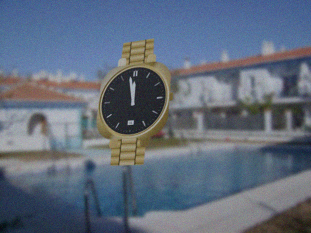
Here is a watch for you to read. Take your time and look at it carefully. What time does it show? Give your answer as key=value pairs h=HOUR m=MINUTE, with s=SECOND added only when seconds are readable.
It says h=11 m=58
